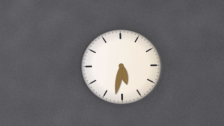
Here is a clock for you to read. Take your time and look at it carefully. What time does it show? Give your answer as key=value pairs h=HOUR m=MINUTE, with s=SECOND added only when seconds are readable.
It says h=5 m=32
